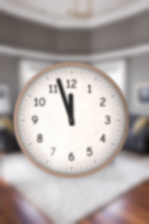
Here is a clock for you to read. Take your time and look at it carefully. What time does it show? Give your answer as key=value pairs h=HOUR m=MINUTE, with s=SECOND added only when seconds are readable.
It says h=11 m=57
